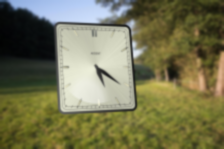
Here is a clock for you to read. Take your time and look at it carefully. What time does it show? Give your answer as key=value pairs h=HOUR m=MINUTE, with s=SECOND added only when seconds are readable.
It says h=5 m=21
